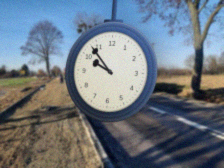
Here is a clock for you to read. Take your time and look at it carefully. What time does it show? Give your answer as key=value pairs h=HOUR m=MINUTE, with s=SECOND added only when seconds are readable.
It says h=9 m=53
